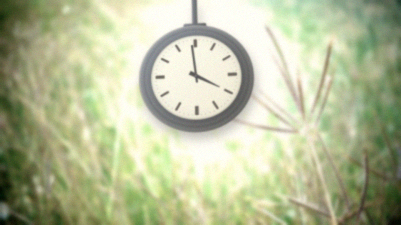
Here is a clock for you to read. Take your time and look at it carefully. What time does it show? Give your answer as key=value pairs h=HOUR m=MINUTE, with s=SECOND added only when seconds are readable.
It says h=3 m=59
